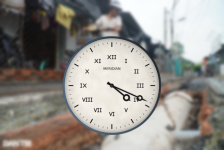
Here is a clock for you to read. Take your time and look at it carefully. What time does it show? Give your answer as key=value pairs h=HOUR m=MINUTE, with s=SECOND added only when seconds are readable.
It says h=4 m=19
